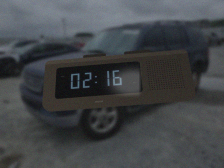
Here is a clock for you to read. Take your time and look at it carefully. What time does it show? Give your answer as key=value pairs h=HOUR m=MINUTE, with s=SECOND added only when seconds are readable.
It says h=2 m=16
